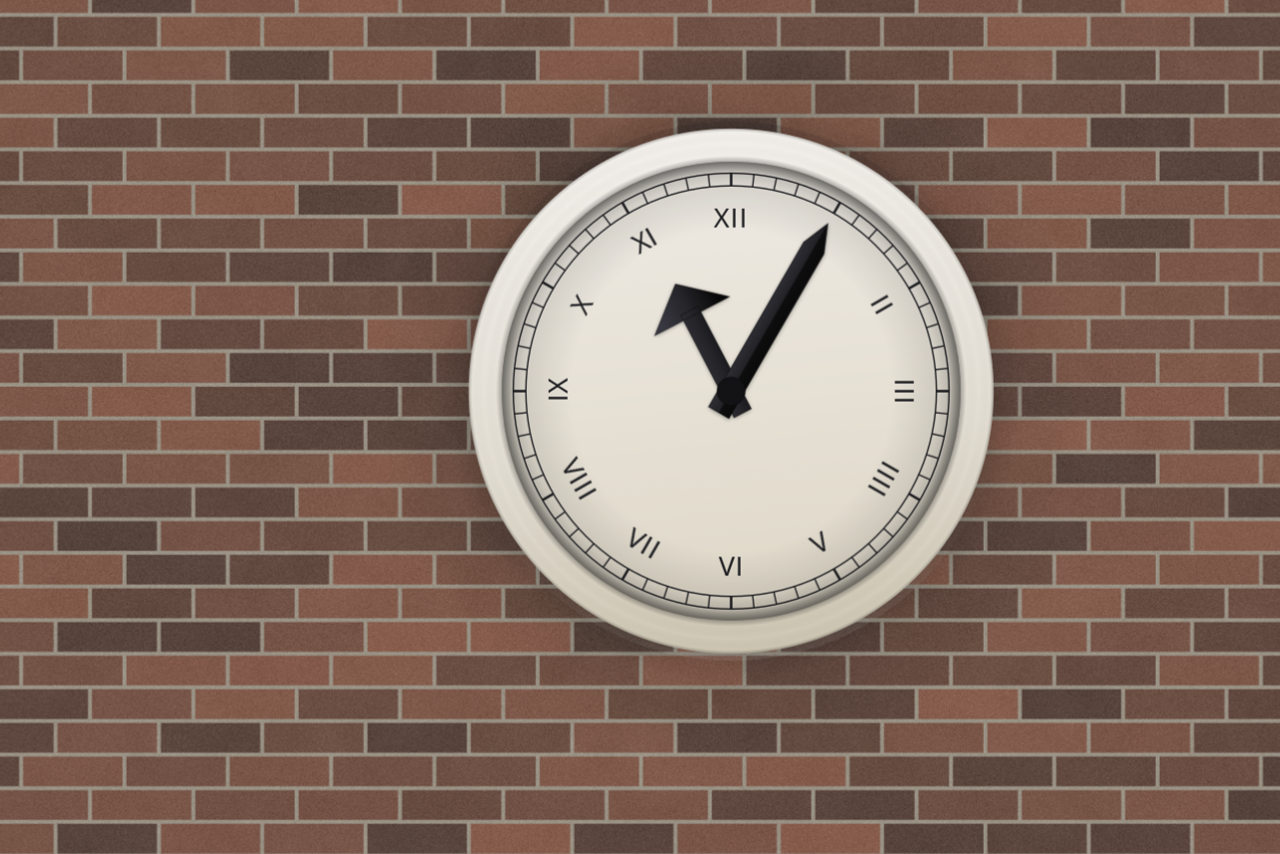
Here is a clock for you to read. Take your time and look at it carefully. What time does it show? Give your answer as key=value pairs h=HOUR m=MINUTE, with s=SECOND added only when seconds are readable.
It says h=11 m=5
